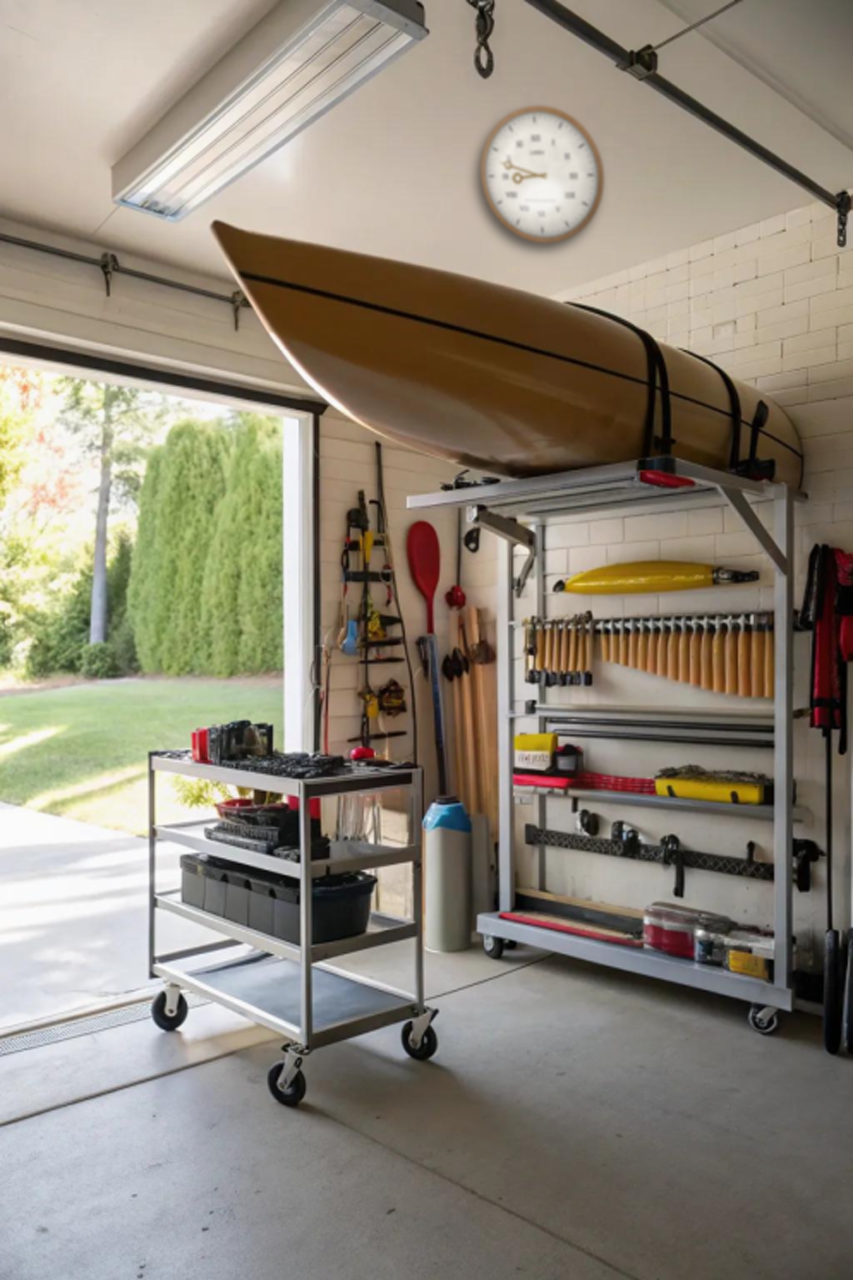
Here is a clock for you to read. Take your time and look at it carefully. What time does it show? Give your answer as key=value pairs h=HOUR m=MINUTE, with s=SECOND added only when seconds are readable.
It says h=8 m=48
